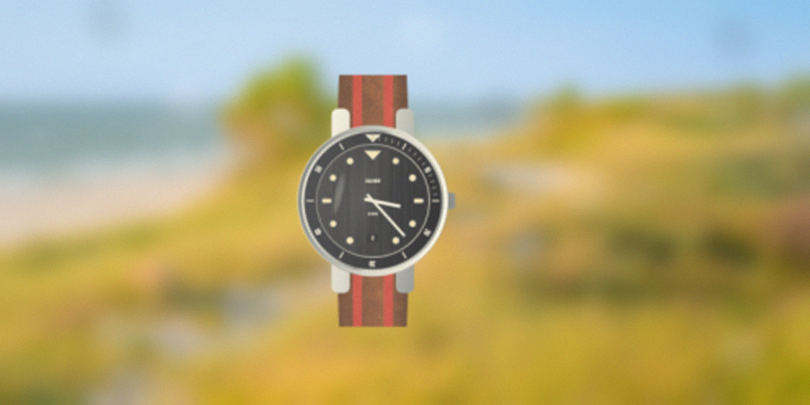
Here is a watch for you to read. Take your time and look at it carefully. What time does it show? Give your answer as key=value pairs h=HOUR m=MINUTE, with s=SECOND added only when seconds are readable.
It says h=3 m=23
